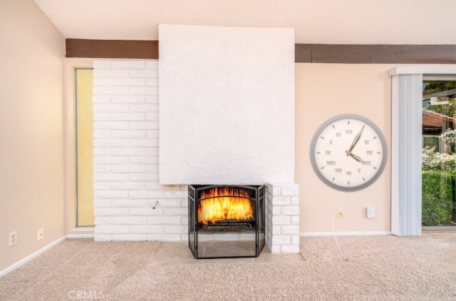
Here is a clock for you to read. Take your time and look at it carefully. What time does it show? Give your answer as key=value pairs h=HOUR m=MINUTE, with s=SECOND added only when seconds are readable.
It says h=4 m=5
